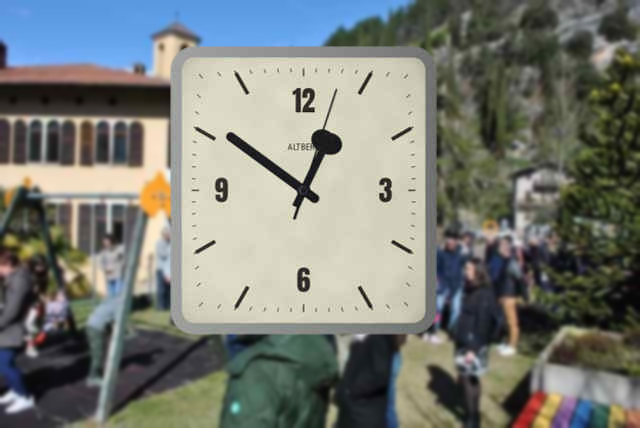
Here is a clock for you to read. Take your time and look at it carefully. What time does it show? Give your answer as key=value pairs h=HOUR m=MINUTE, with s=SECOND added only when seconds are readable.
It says h=12 m=51 s=3
